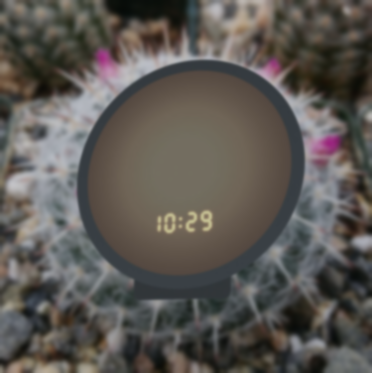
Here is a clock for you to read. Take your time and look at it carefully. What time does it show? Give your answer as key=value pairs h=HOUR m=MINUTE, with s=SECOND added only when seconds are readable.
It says h=10 m=29
